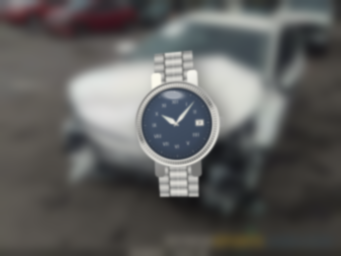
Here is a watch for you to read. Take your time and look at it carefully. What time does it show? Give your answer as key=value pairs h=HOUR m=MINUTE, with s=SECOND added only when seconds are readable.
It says h=10 m=7
